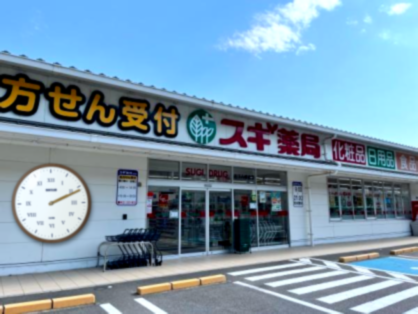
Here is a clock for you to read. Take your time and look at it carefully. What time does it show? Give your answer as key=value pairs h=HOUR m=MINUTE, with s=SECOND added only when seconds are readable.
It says h=2 m=11
